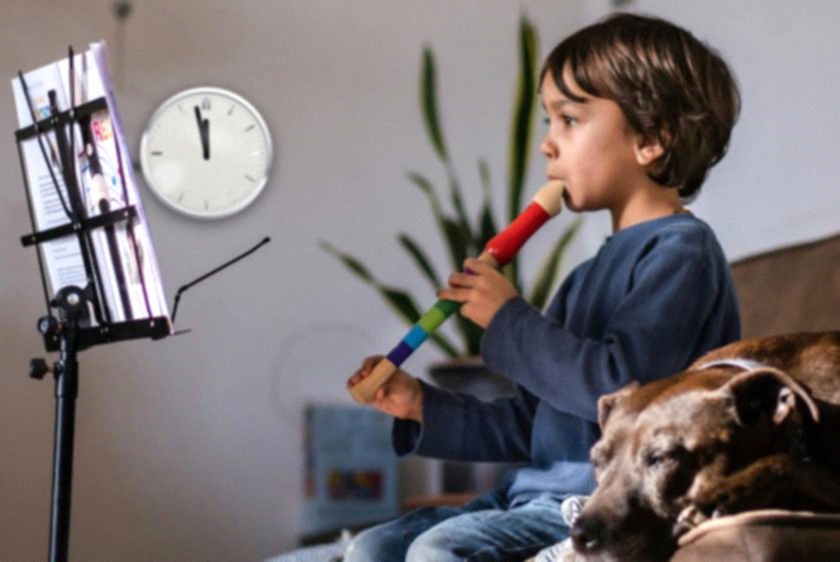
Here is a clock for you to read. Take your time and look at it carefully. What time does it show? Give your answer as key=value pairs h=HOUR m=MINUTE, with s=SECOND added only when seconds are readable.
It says h=11 m=58
